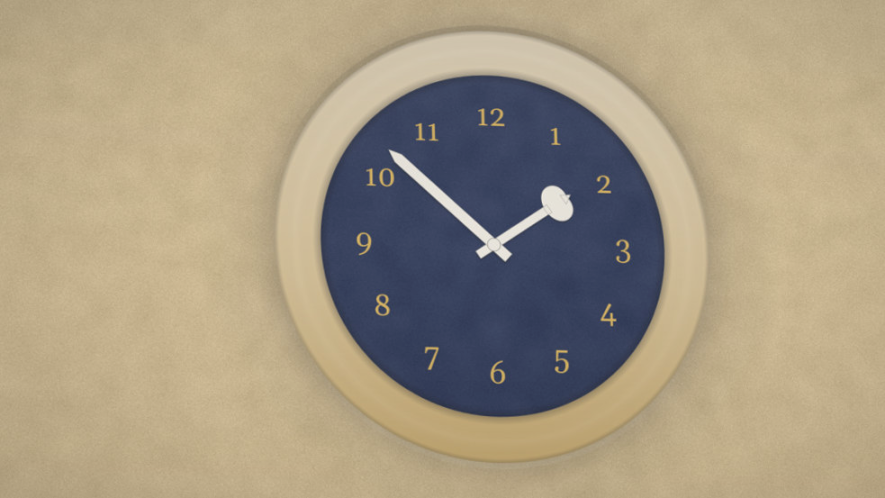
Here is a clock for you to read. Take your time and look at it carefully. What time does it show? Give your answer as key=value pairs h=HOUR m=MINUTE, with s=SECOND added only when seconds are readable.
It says h=1 m=52
